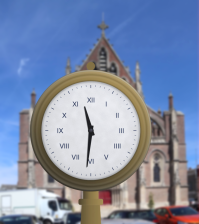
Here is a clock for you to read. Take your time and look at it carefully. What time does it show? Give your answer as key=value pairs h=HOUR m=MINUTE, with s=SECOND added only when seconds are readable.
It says h=11 m=31
